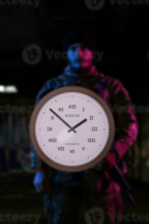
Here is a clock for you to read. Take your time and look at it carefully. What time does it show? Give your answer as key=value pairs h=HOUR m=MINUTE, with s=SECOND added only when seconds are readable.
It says h=1 m=52
